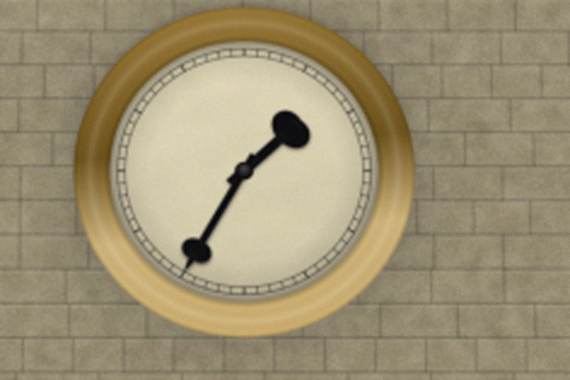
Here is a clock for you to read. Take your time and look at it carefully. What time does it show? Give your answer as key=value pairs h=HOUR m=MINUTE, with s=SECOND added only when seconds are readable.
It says h=1 m=35
